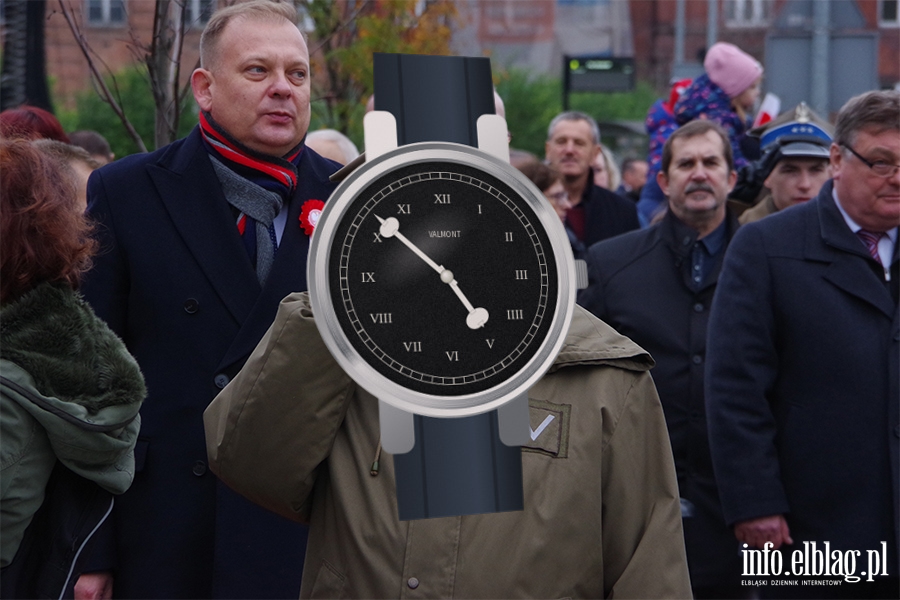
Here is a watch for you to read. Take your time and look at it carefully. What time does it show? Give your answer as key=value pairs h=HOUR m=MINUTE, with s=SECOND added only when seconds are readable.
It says h=4 m=52
